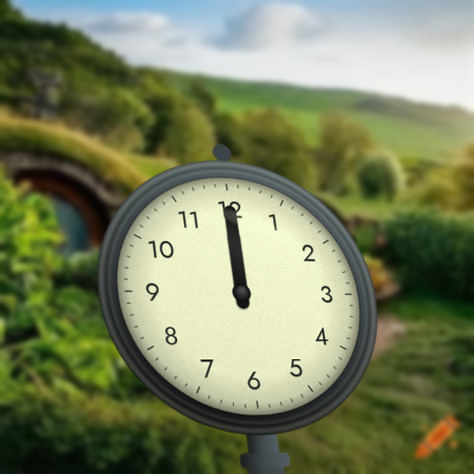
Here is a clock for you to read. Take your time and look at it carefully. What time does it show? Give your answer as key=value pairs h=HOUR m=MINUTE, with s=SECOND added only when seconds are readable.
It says h=12 m=0
